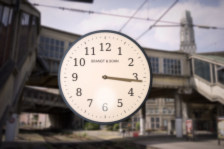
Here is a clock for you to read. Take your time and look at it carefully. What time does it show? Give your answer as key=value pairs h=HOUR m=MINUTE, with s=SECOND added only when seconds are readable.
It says h=3 m=16
